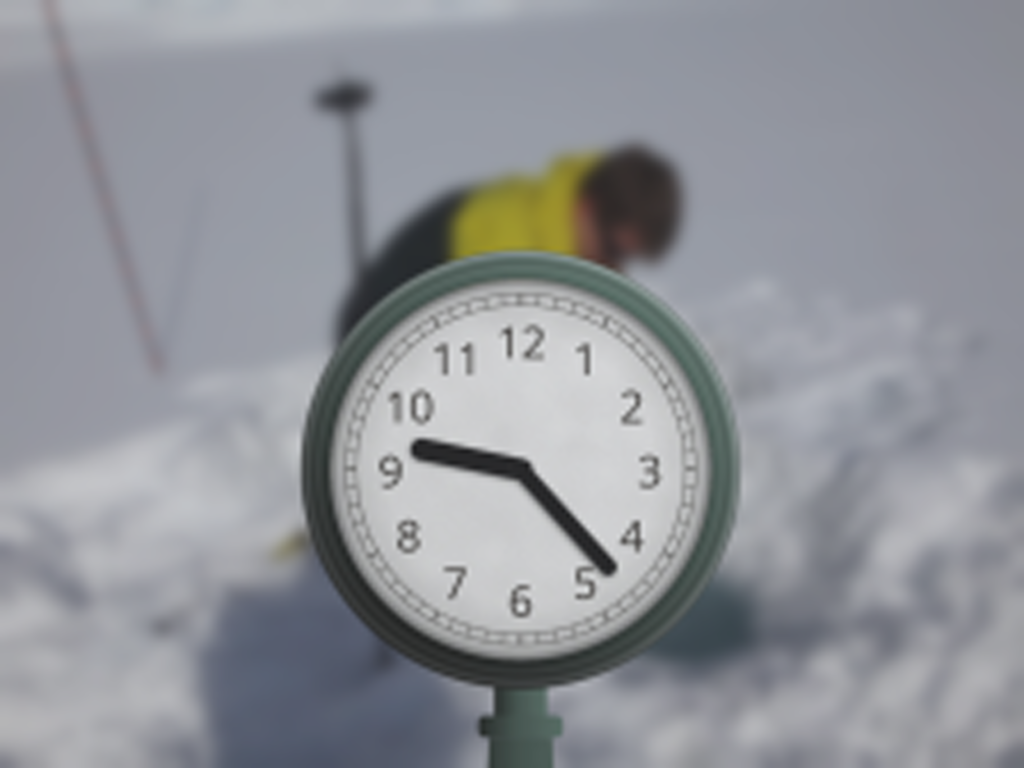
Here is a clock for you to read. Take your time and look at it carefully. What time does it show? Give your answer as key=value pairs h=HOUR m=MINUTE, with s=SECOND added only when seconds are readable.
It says h=9 m=23
